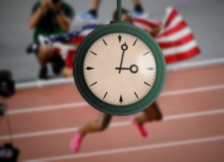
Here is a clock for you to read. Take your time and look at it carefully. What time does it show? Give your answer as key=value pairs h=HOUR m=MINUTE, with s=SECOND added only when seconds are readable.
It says h=3 m=2
